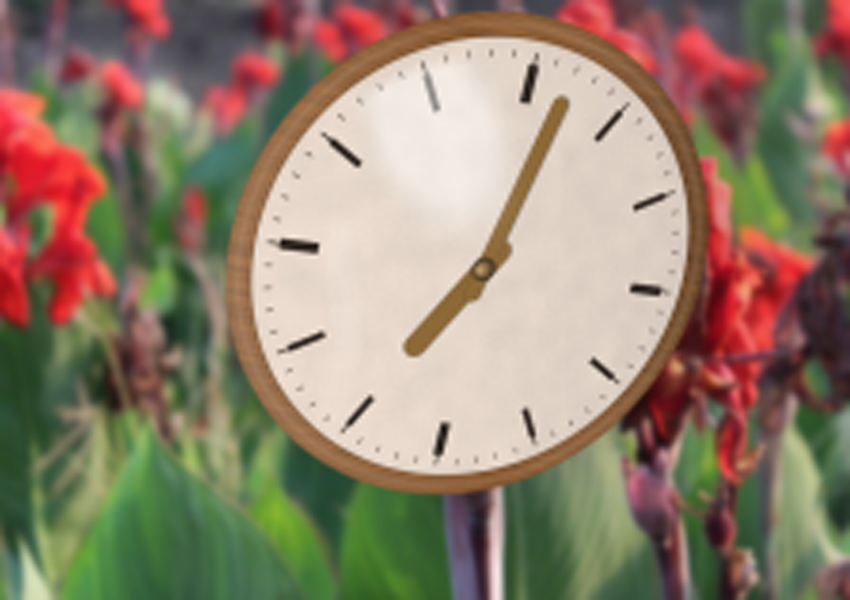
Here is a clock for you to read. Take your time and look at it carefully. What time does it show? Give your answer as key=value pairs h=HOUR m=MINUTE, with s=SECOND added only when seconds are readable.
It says h=7 m=2
